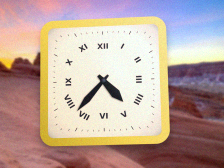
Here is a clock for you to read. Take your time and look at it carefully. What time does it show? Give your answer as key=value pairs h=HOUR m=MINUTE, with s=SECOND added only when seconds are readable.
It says h=4 m=37
